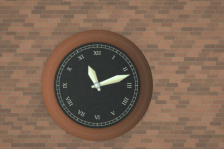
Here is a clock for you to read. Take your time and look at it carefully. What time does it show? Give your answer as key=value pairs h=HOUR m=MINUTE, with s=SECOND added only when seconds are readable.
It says h=11 m=12
